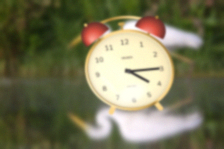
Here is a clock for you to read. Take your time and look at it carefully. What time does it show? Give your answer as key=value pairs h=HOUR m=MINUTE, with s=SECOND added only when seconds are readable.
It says h=4 m=15
